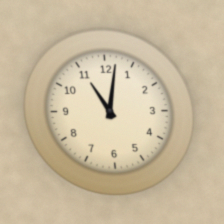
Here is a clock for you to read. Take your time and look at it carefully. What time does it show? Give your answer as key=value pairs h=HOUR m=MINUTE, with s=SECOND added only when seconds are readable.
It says h=11 m=2
